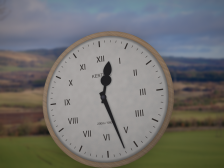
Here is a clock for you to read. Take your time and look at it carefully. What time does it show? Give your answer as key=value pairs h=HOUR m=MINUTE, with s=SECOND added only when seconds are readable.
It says h=12 m=27
